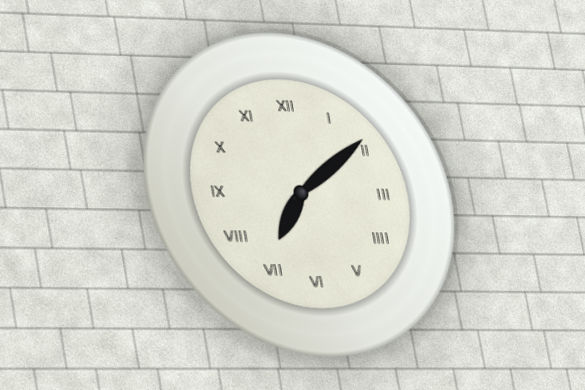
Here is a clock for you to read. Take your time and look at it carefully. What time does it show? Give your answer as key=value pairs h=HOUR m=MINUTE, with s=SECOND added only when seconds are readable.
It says h=7 m=9
